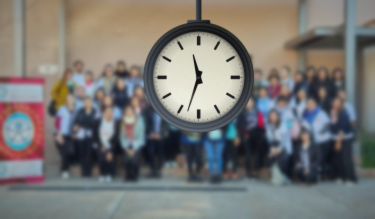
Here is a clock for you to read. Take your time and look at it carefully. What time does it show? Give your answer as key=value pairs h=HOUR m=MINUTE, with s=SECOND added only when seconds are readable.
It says h=11 m=33
